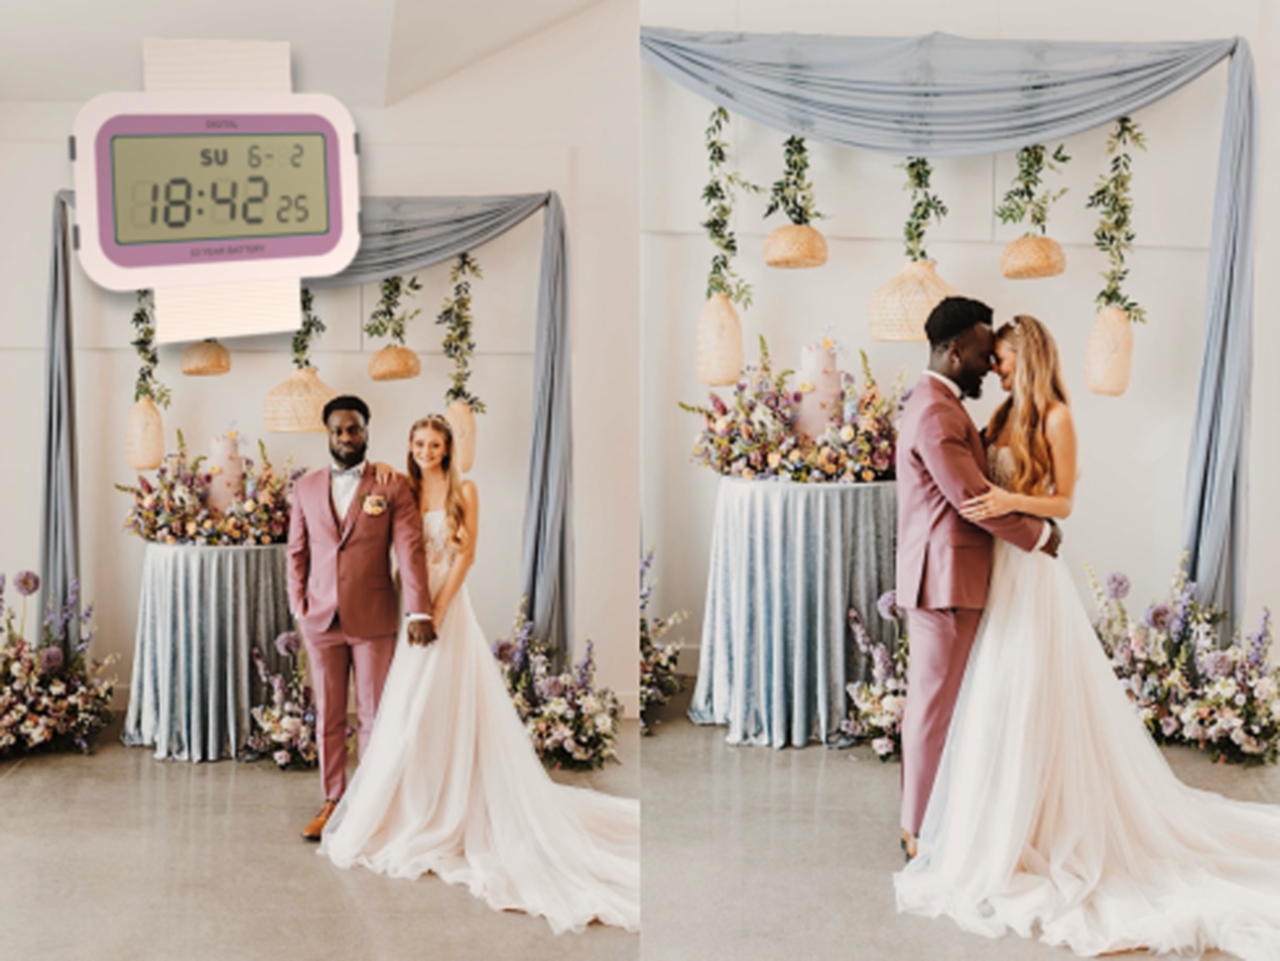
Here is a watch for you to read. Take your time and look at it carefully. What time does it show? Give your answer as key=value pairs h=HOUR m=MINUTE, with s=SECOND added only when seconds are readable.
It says h=18 m=42 s=25
